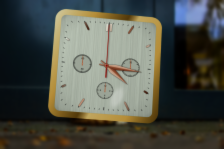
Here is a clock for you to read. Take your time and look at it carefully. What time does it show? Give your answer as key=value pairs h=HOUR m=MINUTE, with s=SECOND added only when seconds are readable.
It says h=4 m=16
